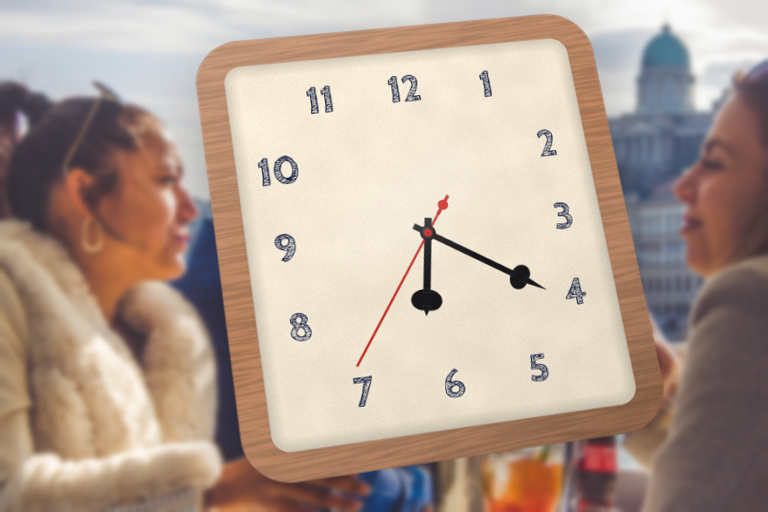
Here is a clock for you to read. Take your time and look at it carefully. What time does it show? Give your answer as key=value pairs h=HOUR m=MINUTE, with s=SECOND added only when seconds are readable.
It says h=6 m=20 s=36
